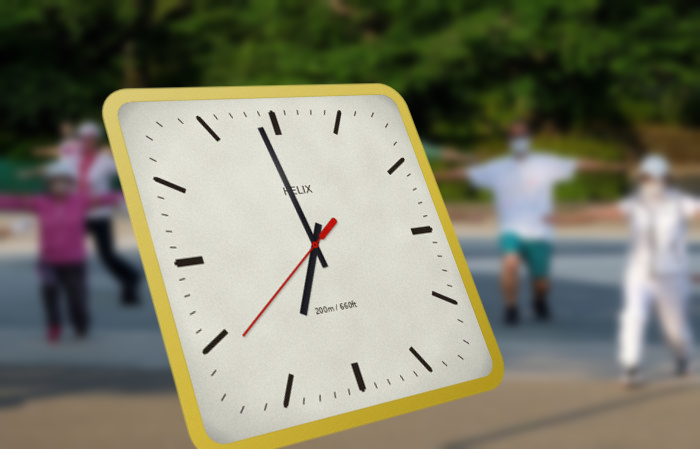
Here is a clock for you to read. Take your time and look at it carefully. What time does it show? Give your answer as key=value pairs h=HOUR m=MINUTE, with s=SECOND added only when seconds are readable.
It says h=6 m=58 s=39
